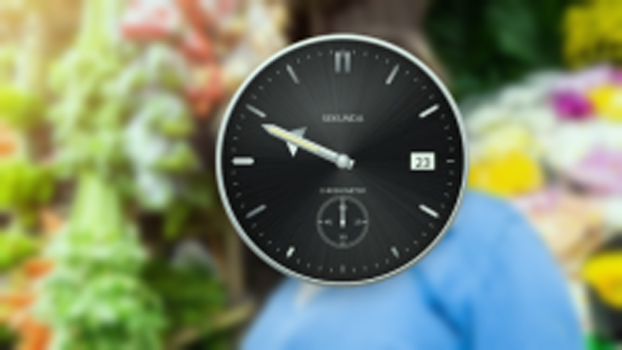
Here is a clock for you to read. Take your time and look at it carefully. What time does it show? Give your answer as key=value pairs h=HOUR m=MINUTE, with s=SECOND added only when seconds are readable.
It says h=9 m=49
